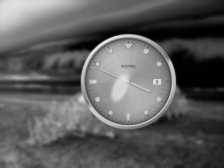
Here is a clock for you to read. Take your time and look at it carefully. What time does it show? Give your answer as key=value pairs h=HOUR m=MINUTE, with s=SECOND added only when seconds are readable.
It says h=3 m=49
